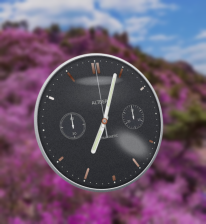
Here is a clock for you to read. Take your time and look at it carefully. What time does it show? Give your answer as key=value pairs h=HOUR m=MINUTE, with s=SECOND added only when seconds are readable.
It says h=7 m=4
